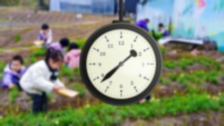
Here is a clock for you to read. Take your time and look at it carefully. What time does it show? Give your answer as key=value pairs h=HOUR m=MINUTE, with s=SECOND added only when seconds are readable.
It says h=1 m=38
